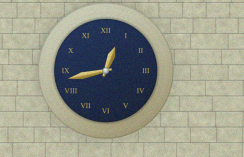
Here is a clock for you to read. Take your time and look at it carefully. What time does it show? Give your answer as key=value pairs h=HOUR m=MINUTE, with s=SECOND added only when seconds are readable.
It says h=12 m=43
